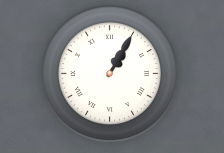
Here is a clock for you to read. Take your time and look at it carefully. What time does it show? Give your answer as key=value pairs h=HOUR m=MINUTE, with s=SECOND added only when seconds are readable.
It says h=1 m=5
